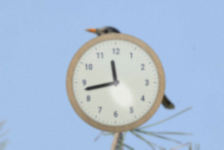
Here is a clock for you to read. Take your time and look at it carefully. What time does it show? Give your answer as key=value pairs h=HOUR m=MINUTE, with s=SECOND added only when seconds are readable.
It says h=11 m=43
